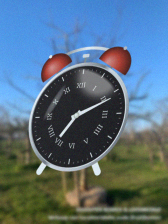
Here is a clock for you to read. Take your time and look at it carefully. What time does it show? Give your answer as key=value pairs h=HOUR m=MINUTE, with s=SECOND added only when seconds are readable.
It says h=7 m=11
